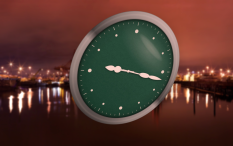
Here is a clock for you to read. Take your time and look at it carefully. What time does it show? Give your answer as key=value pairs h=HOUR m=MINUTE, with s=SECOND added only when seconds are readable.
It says h=9 m=17
